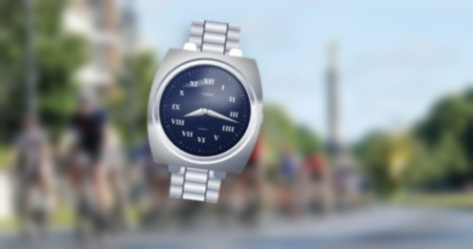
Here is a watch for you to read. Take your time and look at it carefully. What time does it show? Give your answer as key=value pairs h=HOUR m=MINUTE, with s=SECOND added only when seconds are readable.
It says h=8 m=17
